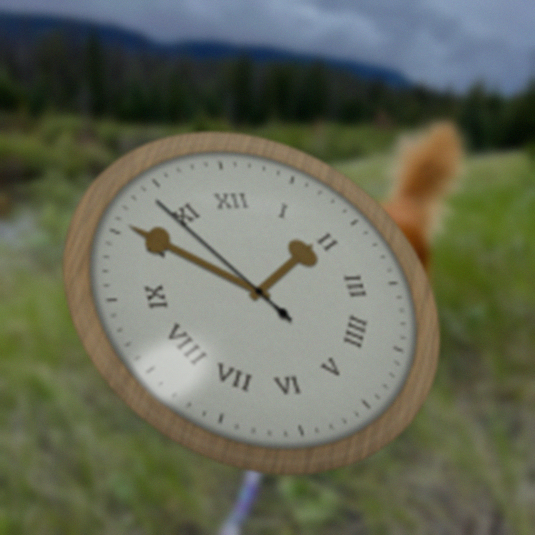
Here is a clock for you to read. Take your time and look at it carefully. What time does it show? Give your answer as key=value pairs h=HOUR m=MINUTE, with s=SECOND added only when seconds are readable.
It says h=1 m=50 s=54
